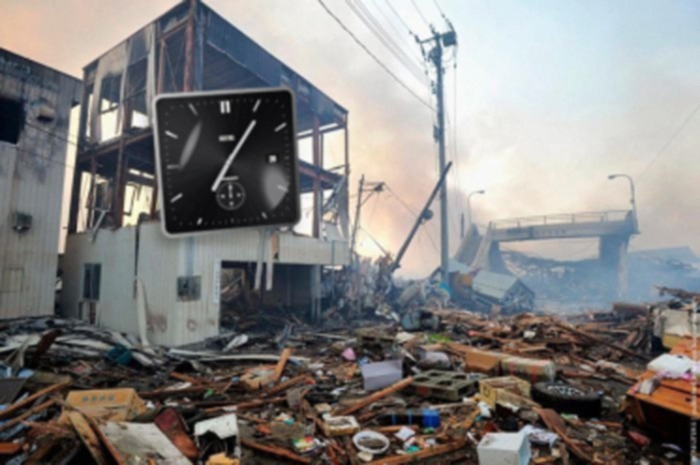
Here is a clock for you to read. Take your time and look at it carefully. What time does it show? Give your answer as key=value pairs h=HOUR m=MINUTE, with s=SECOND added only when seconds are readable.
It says h=7 m=6
